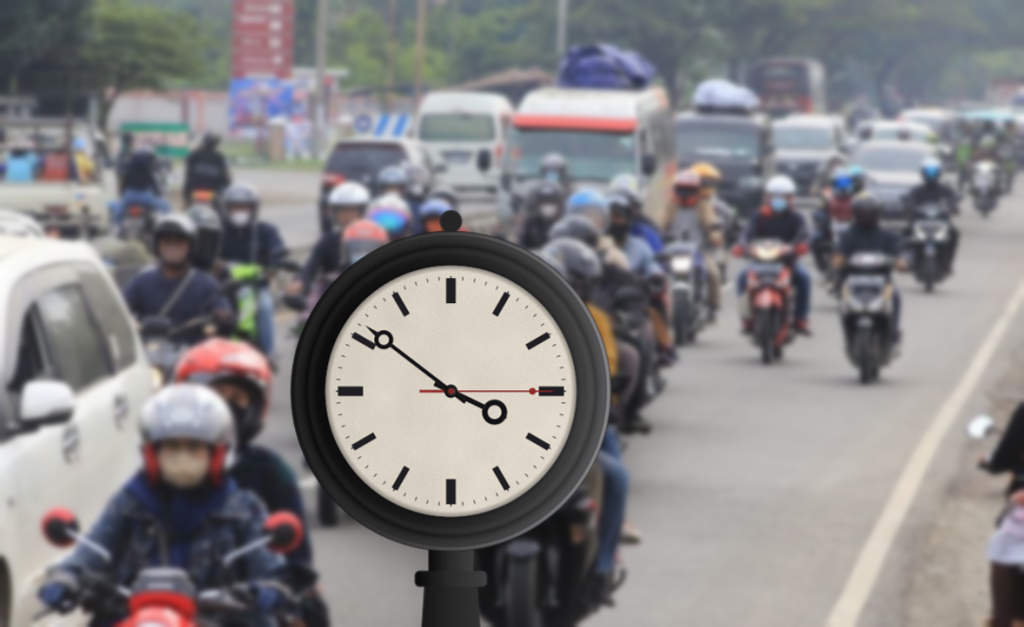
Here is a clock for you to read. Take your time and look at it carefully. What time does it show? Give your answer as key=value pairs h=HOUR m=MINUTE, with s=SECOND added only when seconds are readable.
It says h=3 m=51 s=15
